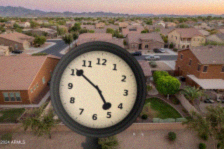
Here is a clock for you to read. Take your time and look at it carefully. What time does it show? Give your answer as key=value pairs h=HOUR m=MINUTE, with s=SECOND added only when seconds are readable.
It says h=4 m=51
